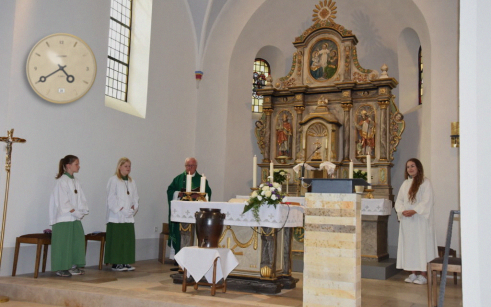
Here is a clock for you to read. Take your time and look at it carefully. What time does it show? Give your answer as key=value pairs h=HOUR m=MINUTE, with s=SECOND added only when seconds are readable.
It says h=4 m=40
